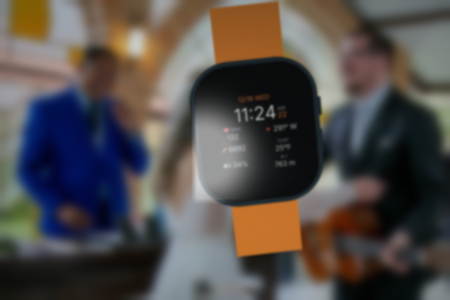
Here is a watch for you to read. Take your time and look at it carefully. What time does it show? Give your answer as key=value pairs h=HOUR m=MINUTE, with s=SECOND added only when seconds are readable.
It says h=11 m=24
